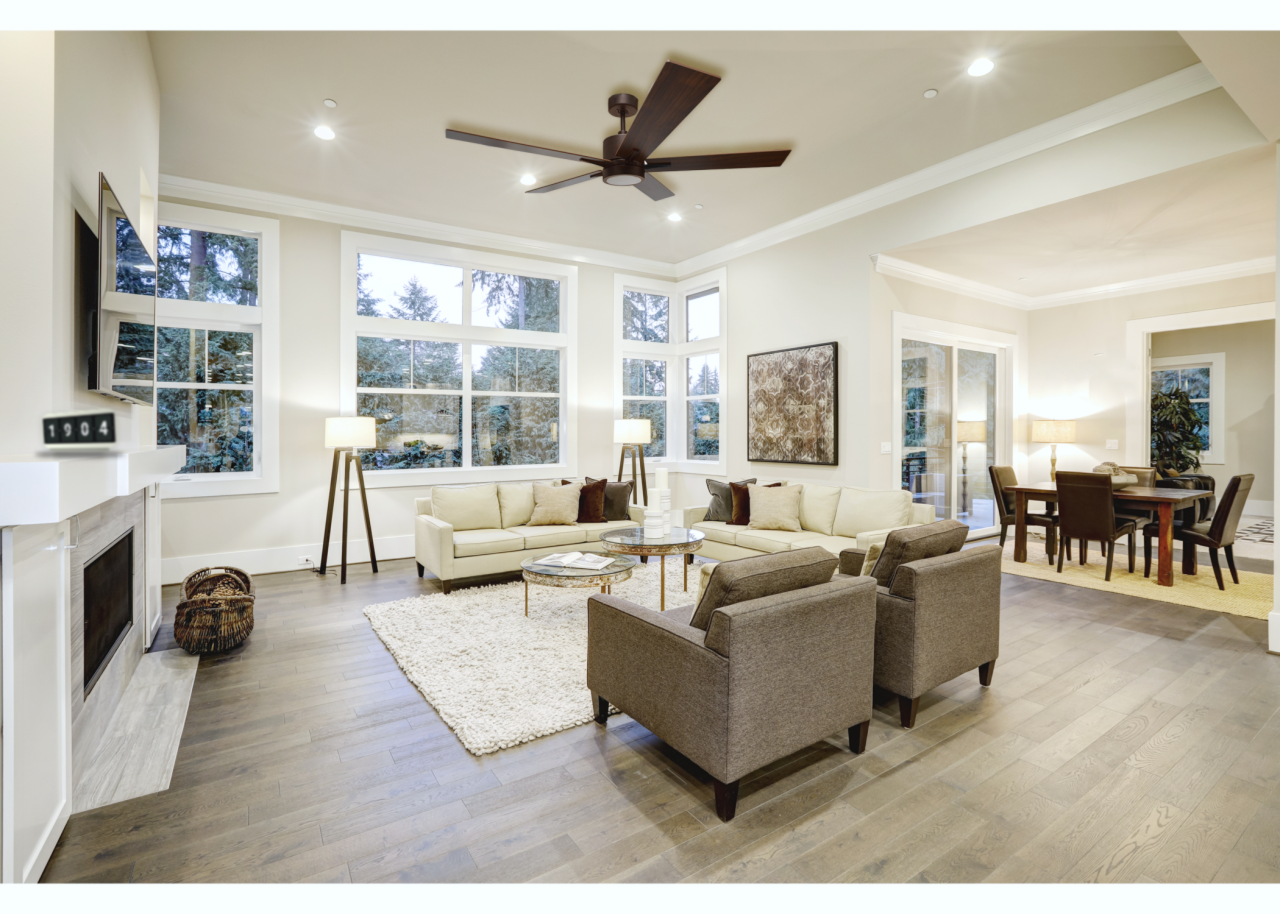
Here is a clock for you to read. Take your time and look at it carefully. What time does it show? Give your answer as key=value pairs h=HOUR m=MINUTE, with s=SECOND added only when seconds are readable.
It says h=19 m=4
